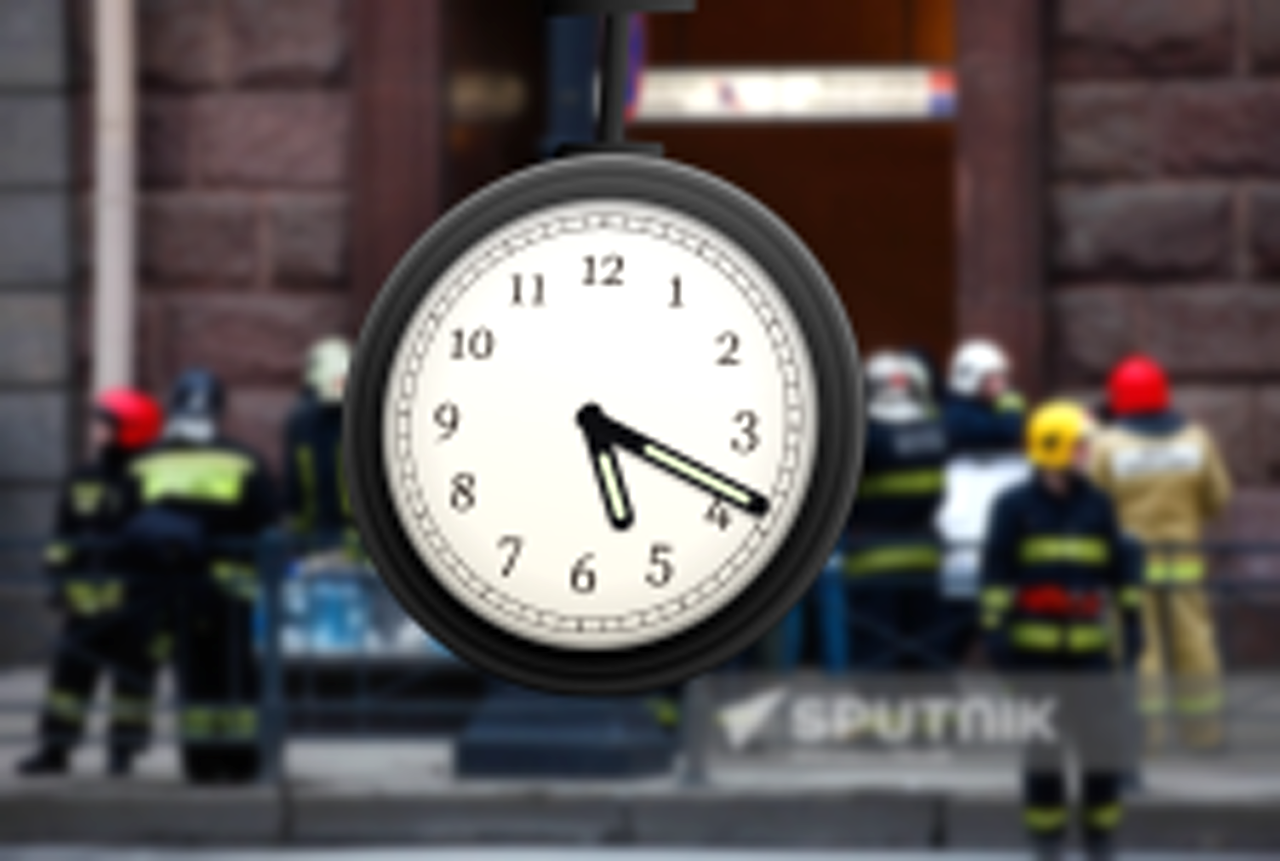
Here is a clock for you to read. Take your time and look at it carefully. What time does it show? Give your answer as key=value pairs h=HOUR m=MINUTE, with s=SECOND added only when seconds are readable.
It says h=5 m=19
